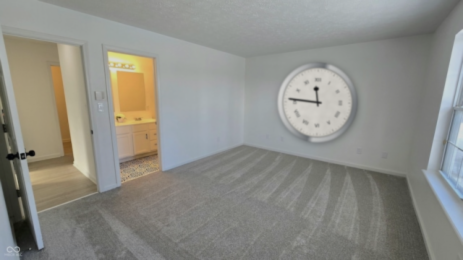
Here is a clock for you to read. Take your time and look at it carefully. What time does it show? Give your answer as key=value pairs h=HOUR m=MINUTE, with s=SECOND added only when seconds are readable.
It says h=11 m=46
